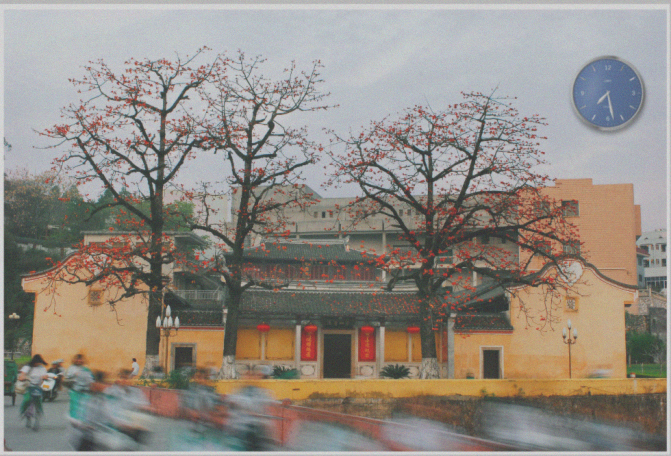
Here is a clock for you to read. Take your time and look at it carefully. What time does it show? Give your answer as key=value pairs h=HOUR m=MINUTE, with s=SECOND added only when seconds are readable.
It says h=7 m=28
